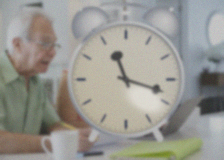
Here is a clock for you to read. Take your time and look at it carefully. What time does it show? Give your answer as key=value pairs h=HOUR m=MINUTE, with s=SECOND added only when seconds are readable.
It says h=11 m=18
